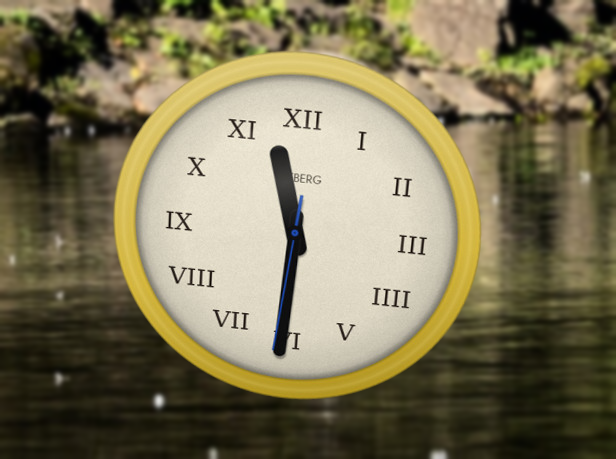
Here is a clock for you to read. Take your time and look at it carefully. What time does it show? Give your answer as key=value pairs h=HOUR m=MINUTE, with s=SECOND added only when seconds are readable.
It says h=11 m=30 s=31
